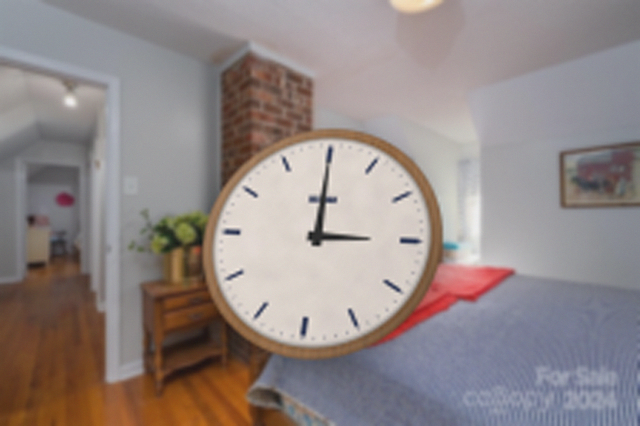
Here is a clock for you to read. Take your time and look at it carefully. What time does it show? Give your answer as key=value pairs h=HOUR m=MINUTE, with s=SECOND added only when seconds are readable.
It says h=3 m=0
